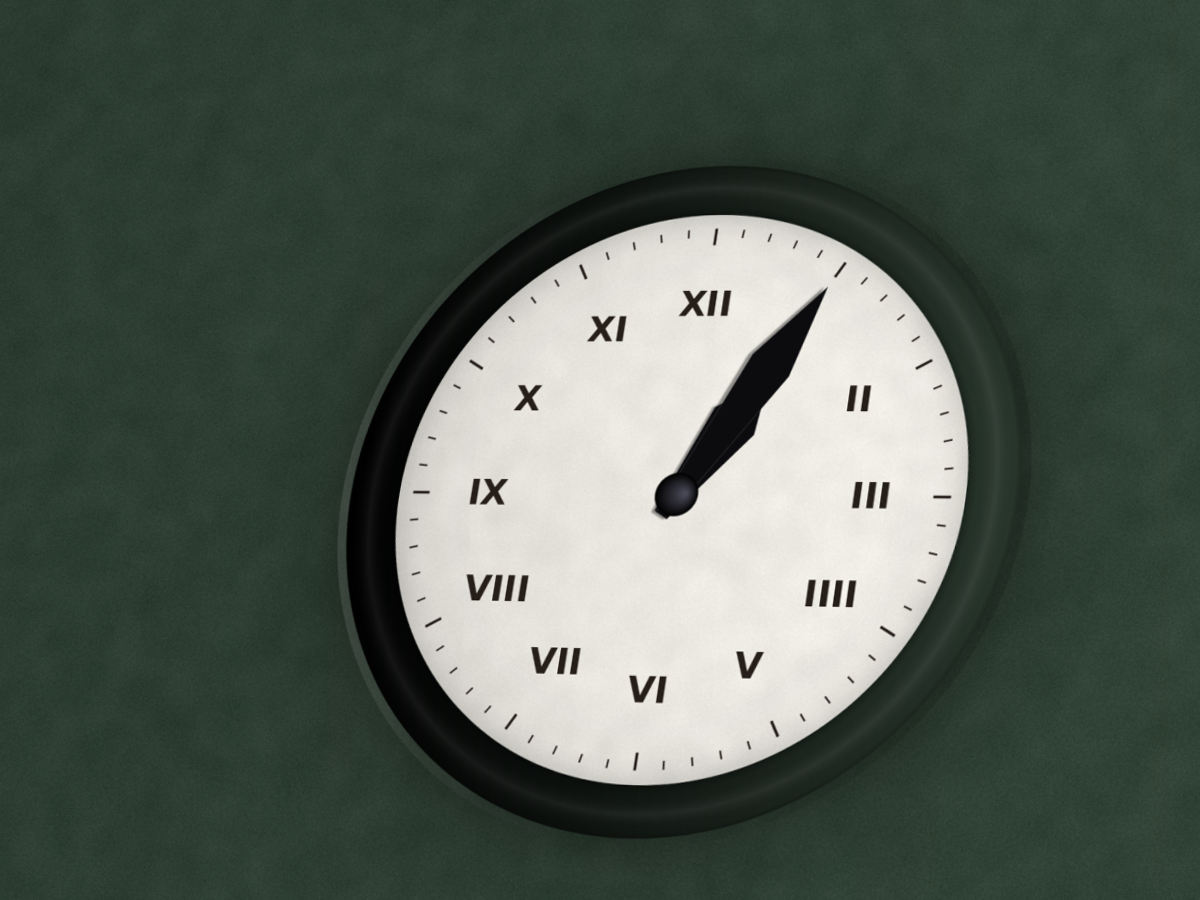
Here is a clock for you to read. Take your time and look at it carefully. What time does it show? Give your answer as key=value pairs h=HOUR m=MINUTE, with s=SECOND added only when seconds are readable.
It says h=1 m=5
